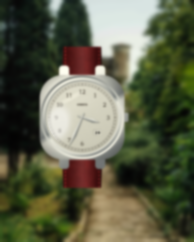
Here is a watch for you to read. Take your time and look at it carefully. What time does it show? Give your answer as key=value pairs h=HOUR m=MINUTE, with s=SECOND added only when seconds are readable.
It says h=3 m=34
